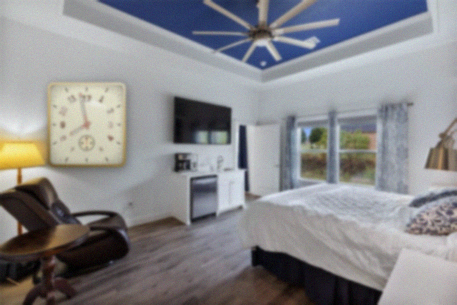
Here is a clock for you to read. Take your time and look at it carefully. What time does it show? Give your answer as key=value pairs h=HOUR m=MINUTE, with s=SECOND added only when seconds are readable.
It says h=7 m=58
